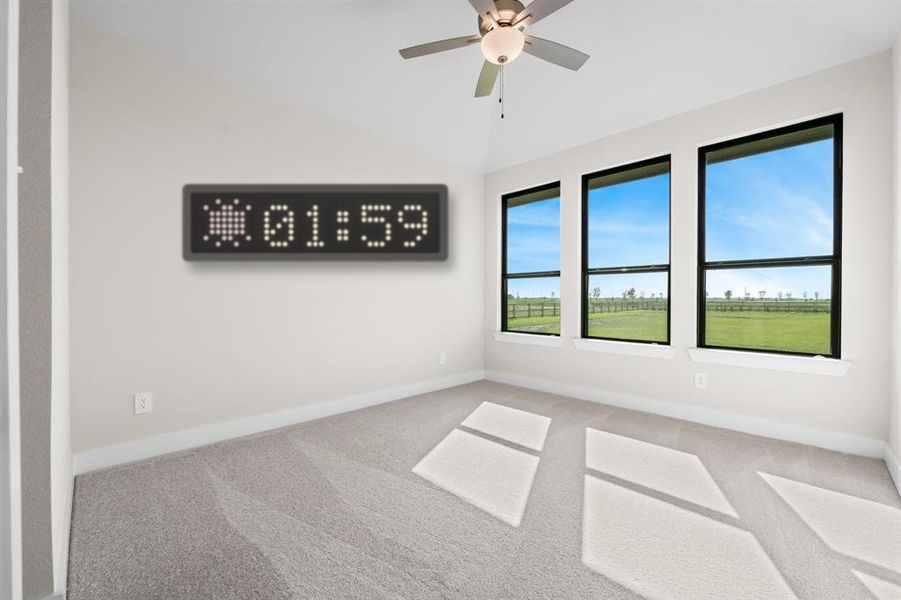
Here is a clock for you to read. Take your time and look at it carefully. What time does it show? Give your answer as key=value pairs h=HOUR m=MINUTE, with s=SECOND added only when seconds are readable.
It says h=1 m=59
